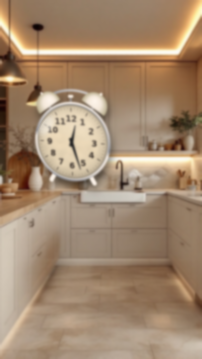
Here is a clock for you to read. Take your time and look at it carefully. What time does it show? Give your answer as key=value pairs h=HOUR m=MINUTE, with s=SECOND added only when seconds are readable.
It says h=12 m=27
